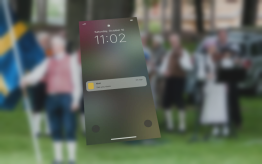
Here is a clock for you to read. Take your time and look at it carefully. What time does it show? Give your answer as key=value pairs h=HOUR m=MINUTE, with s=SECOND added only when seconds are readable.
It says h=11 m=2
